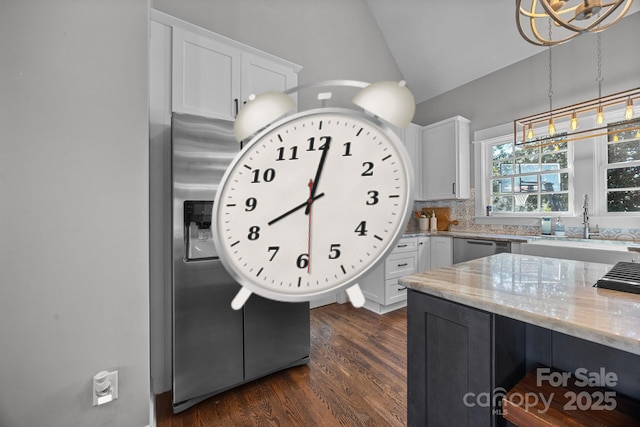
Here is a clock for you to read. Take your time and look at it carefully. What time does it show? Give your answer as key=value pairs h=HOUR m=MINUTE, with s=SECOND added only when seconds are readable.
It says h=8 m=1 s=29
